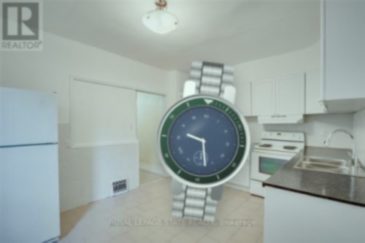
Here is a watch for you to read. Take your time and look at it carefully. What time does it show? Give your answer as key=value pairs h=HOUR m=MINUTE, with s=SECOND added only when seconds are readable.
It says h=9 m=28
